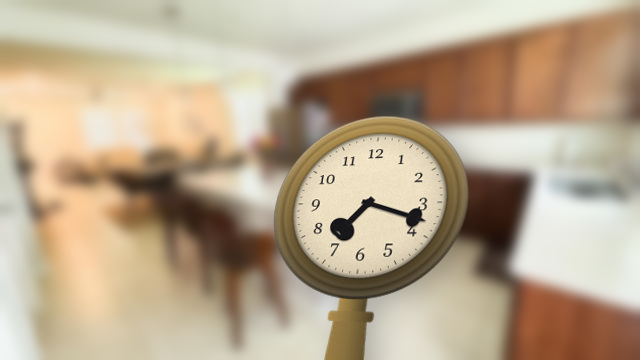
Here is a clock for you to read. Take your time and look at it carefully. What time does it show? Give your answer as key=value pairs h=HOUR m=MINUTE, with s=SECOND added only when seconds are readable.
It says h=7 m=18
